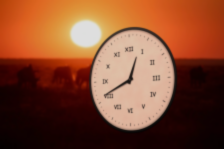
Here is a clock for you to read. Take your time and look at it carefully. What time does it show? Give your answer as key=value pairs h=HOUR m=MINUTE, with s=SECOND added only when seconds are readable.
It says h=12 m=41
